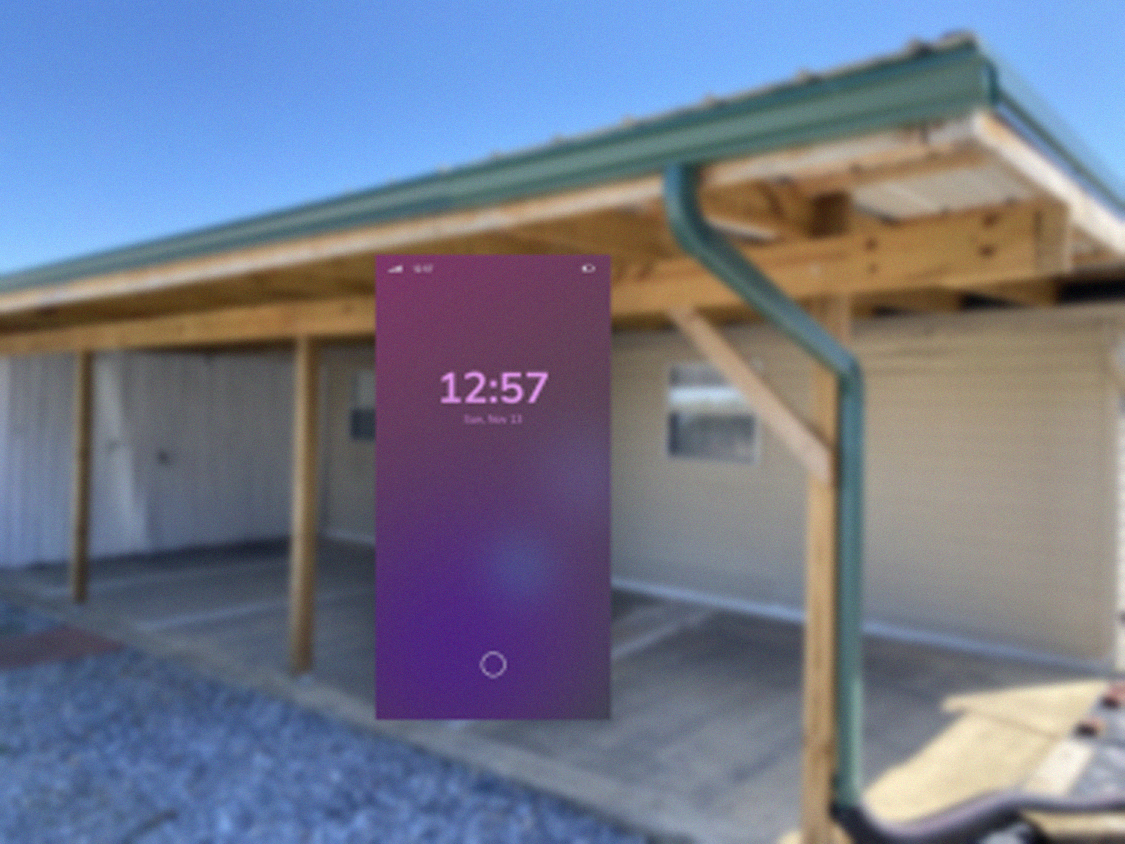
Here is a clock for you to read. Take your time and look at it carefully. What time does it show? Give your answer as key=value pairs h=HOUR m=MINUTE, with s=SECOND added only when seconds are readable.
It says h=12 m=57
